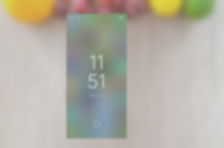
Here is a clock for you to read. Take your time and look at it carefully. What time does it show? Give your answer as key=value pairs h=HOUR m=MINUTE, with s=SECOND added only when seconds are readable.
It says h=11 m=51
